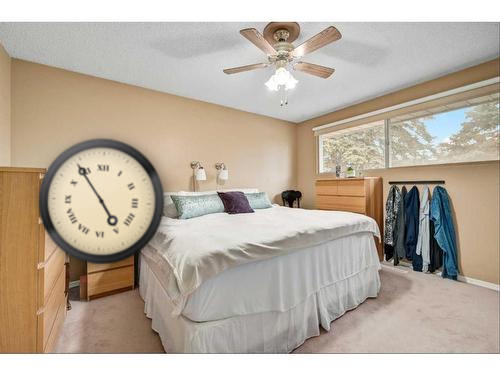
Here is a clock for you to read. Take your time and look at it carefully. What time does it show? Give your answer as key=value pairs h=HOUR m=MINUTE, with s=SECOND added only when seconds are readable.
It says h=4 m=54
